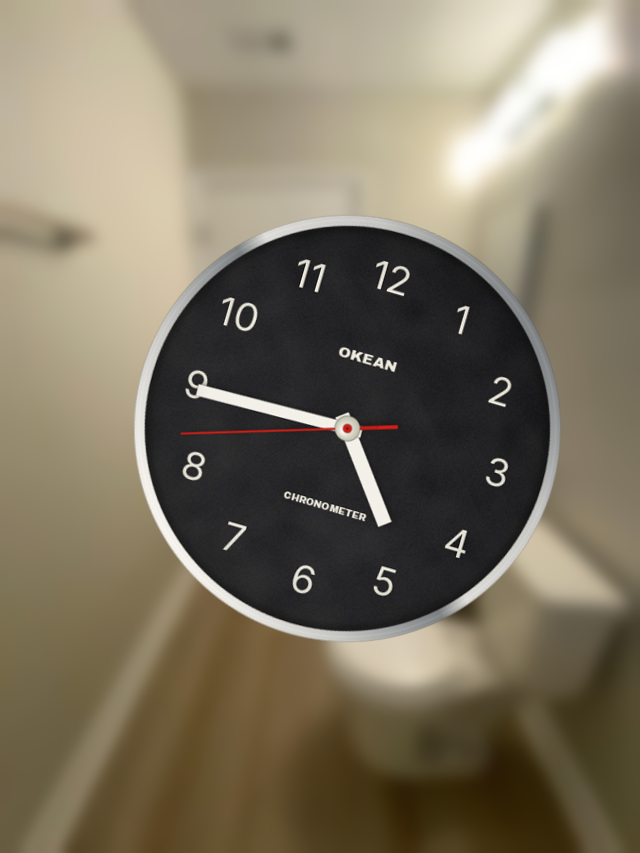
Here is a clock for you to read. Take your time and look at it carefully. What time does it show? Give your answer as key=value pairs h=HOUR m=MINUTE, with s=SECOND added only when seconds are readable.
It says h=4 m=44 s=42
